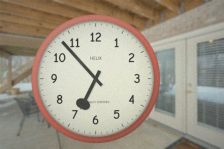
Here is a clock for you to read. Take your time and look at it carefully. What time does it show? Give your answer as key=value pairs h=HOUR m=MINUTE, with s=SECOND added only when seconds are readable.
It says h=6 m=53
